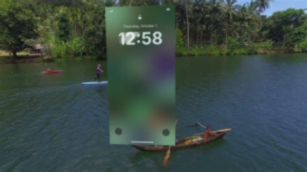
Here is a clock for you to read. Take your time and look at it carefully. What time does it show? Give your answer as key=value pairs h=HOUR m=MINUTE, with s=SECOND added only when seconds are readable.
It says h=12 m=58
